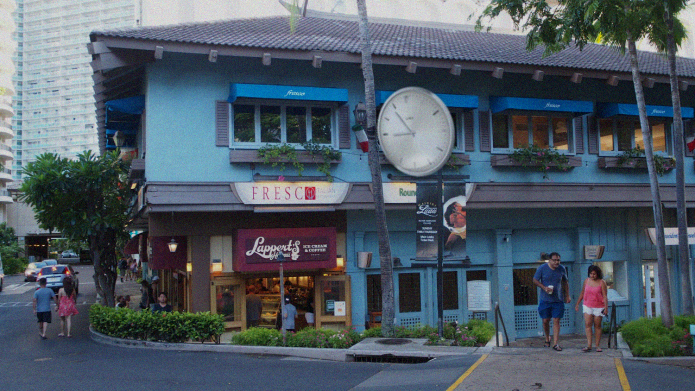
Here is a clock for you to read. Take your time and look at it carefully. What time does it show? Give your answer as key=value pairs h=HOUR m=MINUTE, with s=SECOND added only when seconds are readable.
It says h=8 m=54
